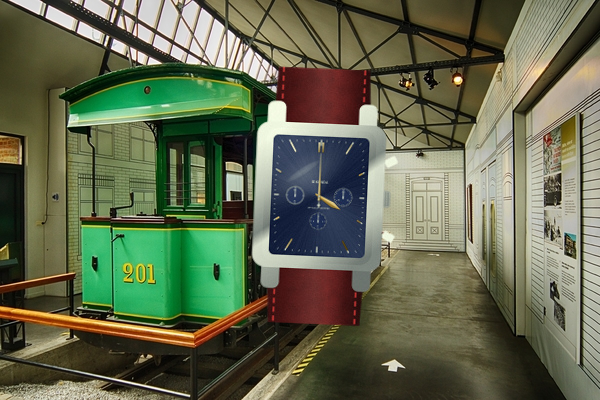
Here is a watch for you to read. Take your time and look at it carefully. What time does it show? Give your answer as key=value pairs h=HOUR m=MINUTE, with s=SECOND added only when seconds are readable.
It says h=4 m=0
